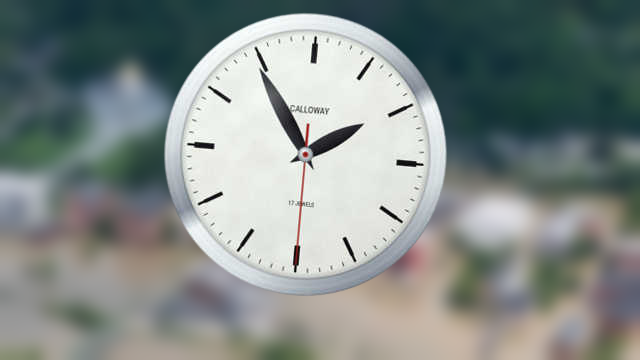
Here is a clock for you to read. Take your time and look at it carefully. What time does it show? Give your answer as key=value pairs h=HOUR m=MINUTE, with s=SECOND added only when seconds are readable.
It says h=1 m=54 s=30
